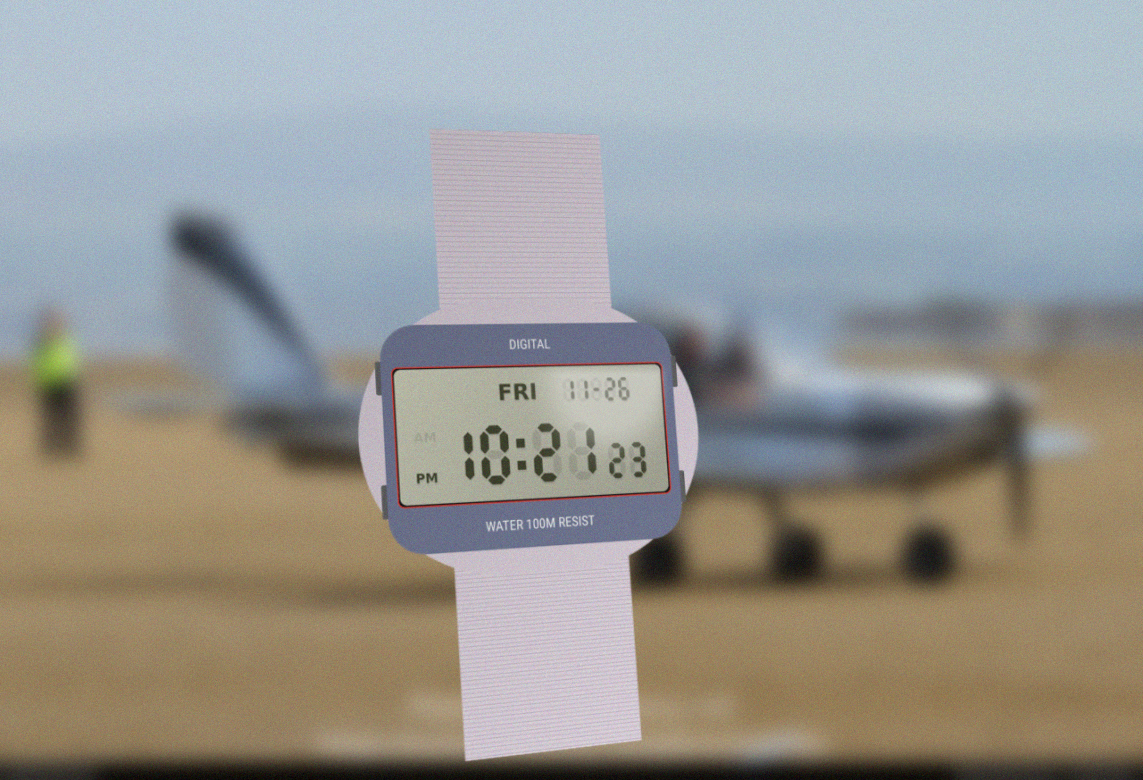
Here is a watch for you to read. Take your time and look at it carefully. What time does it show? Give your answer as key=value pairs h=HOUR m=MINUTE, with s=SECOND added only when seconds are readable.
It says h=10 m=21 s=23
